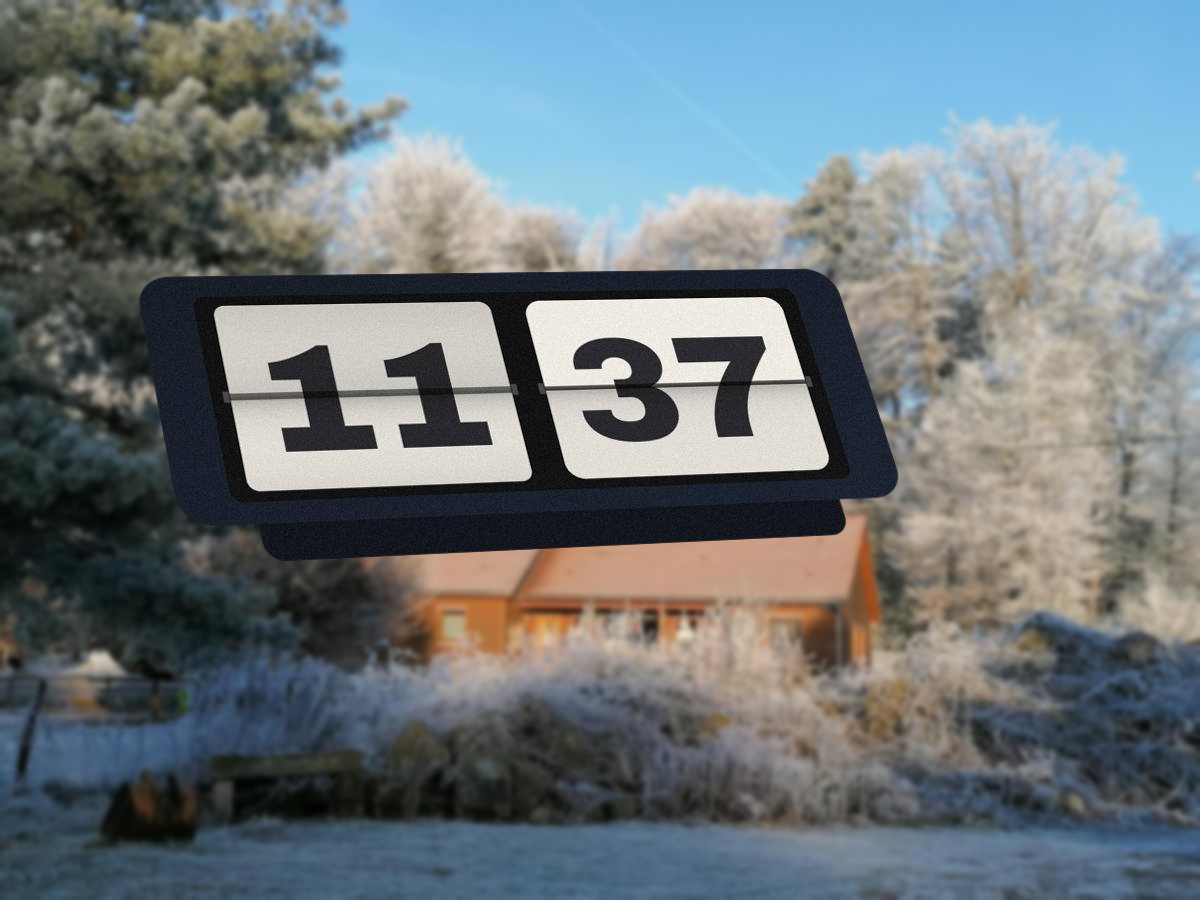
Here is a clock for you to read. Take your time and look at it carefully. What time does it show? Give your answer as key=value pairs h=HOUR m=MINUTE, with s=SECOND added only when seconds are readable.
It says h=11 m=37
